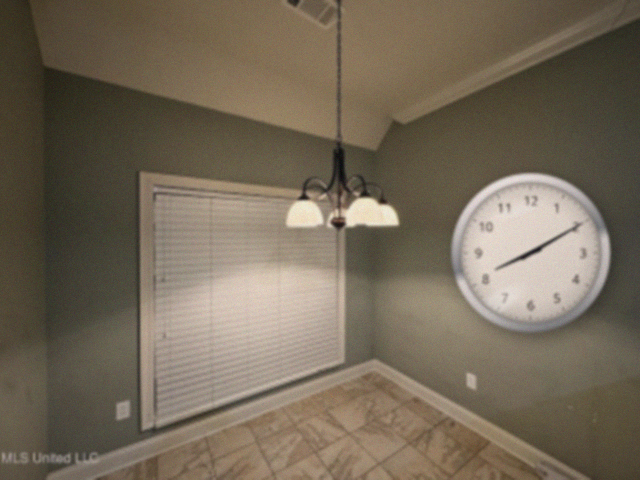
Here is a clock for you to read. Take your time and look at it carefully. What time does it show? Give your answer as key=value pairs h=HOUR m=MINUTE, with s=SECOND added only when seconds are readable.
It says h=8 m=10
